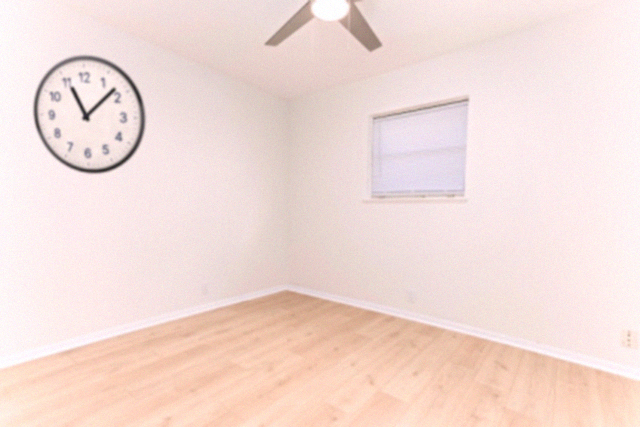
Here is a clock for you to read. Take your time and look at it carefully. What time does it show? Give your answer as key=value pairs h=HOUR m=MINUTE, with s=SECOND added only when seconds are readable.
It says h=11 m=8
